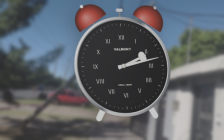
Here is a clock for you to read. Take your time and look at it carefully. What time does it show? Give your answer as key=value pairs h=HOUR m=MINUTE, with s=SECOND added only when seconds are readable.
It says h=2 m=13
